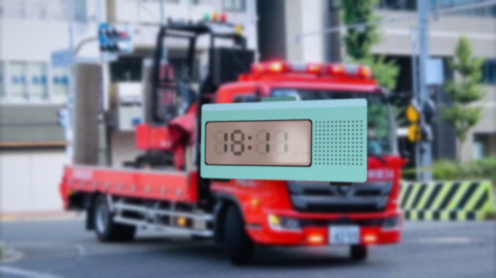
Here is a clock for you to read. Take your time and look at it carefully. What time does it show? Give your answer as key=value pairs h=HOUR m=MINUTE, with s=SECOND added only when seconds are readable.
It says h=18 m=11
